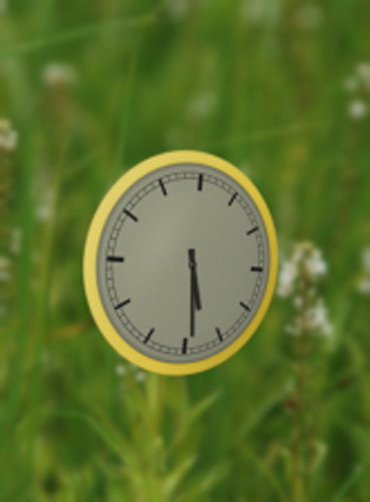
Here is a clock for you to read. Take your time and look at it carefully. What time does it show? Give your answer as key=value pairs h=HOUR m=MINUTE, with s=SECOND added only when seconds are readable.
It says h=5 m=29
